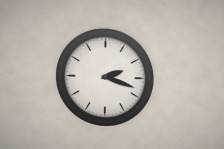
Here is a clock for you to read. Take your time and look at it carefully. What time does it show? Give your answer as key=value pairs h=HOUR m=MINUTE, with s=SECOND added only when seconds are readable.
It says h=2 m=18
